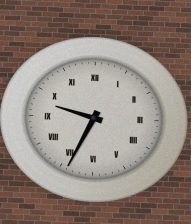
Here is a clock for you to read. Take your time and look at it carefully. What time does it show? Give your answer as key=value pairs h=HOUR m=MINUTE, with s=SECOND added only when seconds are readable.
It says h=9 m=34
